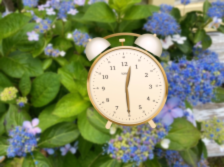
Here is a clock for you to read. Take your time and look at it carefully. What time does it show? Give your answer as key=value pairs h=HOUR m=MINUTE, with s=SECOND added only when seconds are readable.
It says h=12 m=30
